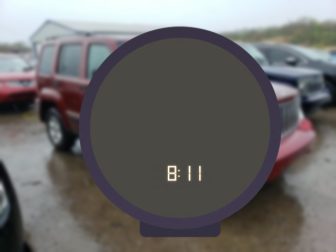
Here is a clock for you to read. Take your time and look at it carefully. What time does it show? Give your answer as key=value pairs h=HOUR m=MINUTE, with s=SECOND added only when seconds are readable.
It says h=8 m=11
